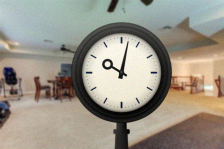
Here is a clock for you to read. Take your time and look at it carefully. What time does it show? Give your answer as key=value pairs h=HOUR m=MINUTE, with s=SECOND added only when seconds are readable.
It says h=10 m=2
